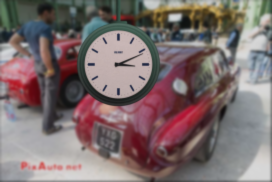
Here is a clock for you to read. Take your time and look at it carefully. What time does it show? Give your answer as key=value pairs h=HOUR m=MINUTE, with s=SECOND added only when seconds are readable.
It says h=3 m=11
